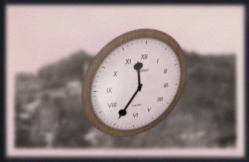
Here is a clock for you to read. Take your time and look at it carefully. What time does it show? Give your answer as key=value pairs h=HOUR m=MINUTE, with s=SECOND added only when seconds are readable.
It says h=11 m=35
